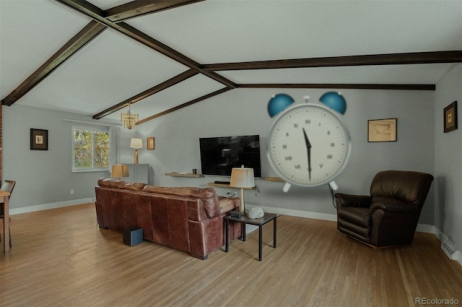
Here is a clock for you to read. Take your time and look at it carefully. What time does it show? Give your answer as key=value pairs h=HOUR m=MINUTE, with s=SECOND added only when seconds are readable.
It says h=11 m=30
